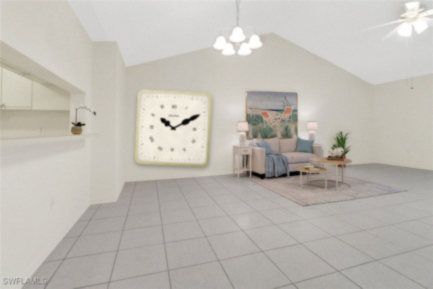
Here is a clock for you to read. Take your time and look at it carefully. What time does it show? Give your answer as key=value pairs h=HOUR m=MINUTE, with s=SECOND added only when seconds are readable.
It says h=10 m=10
